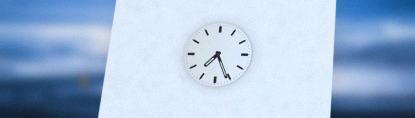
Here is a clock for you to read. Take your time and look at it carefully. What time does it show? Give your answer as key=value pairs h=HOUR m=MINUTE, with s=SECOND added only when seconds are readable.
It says h=7 m=26
